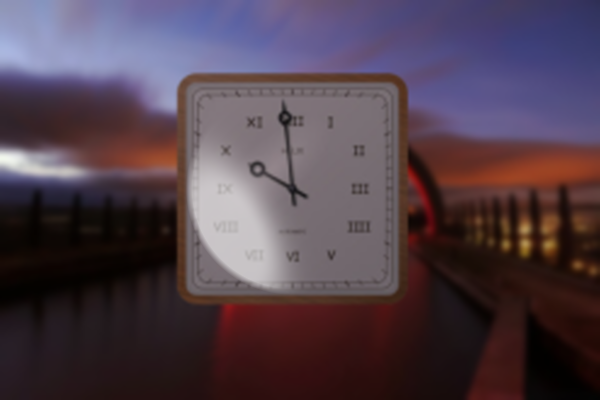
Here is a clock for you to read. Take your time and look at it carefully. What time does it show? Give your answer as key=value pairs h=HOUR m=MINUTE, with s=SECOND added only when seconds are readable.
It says h=9 m=59
